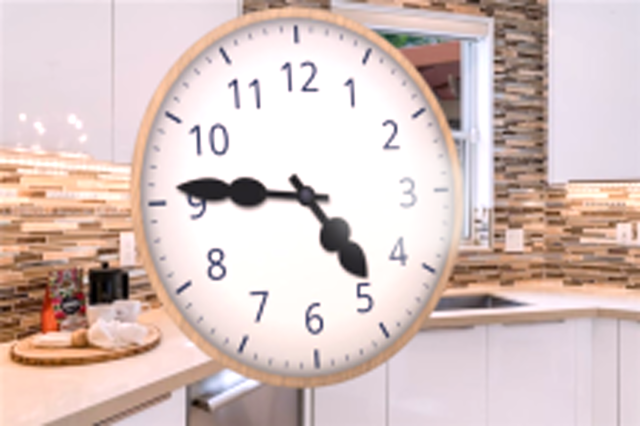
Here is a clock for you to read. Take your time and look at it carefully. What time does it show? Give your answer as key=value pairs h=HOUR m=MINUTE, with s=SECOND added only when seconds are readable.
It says h=4 m=46
